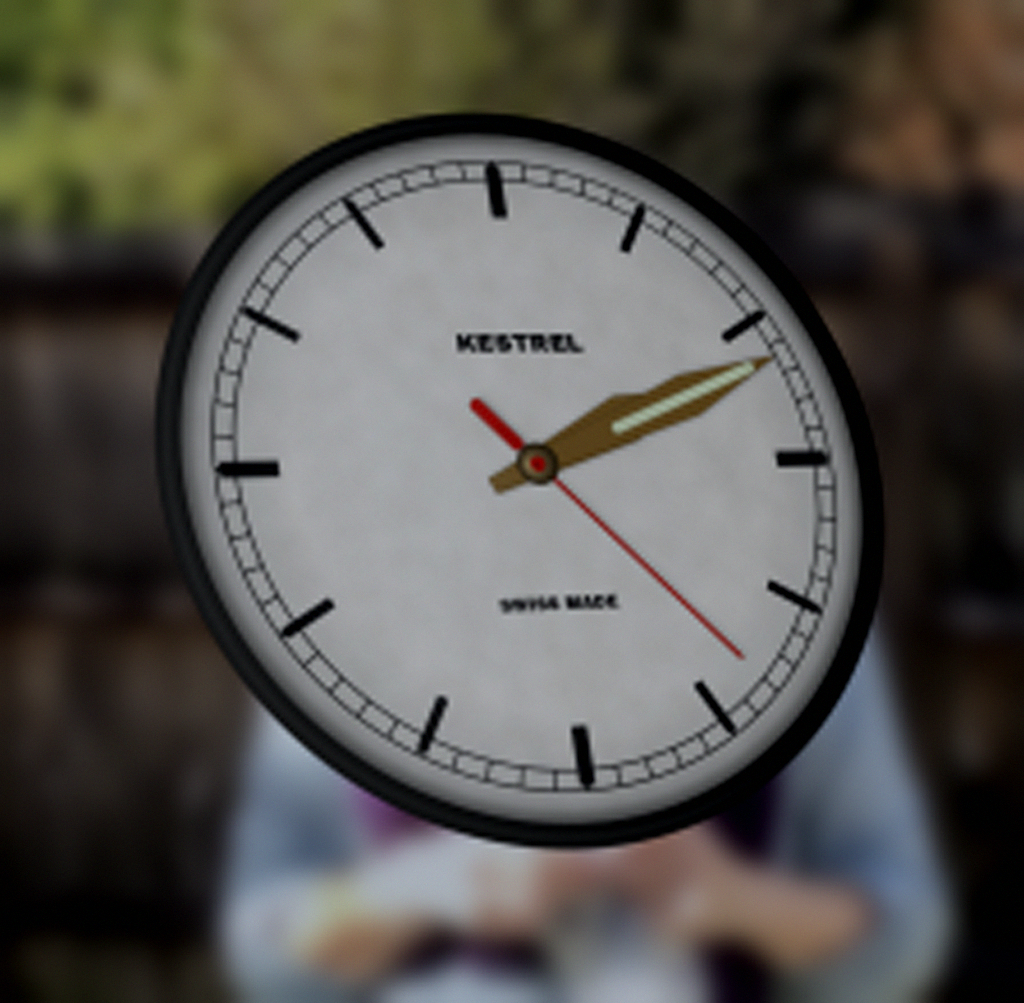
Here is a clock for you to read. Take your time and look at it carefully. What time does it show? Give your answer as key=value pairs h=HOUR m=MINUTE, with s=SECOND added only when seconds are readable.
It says h=2 m=11 s=23
